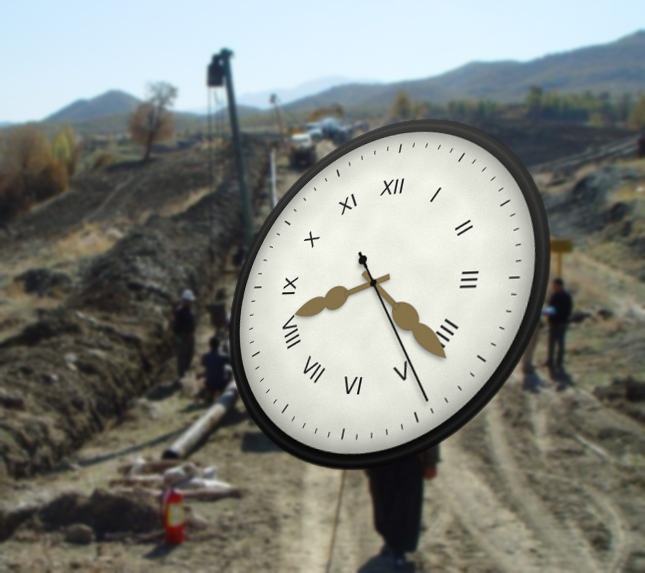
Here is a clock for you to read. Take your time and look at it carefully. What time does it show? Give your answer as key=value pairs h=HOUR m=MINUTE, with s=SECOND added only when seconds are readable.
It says h=8 m=21 s=24
